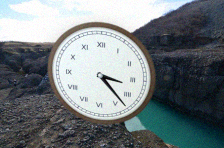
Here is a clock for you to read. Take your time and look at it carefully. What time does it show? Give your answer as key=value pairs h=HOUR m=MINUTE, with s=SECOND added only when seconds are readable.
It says h=3 m=23
